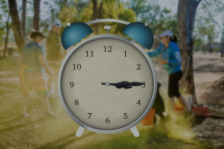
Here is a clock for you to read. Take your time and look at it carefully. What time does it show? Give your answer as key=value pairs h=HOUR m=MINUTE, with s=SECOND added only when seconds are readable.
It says h=3 m=15
